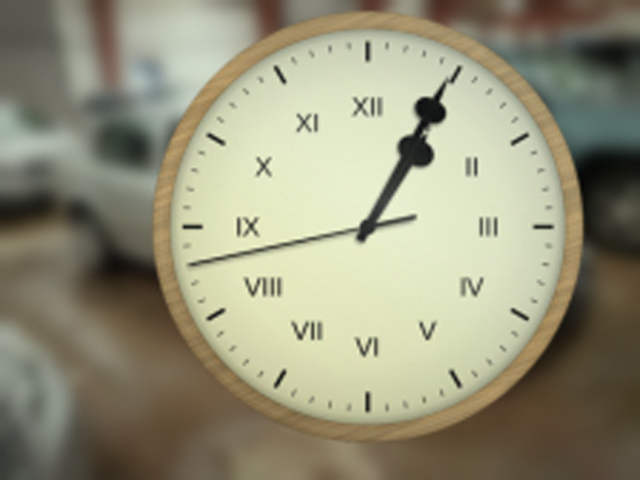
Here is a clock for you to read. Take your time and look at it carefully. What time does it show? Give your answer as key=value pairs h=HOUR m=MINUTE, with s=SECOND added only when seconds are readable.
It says h=1 m=4 s=43
